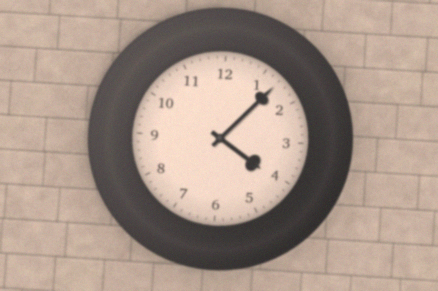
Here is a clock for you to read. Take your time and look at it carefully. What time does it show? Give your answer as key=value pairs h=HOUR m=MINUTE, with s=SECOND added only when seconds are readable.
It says h=4 m=7
